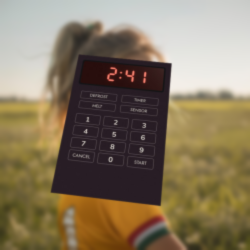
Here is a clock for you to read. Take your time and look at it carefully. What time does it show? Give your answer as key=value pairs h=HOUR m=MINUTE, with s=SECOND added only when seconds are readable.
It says h=2 m=41
